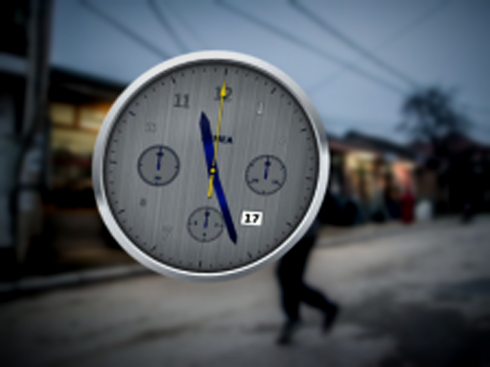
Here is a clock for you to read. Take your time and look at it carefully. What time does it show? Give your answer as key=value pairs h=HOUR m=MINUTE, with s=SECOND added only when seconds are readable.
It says h=11 m=26
